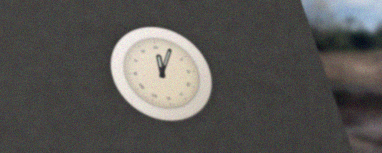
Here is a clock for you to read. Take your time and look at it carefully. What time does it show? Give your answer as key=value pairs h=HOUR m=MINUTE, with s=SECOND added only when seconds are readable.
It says h=12 m=5
